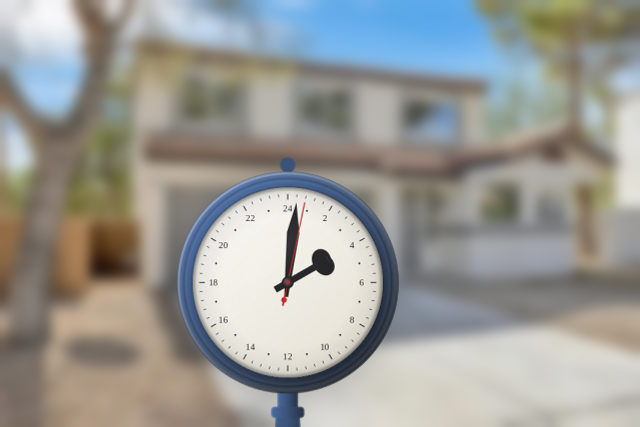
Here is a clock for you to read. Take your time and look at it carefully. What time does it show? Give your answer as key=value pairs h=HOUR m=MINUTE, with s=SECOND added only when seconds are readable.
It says h=4 m=1 s=2
